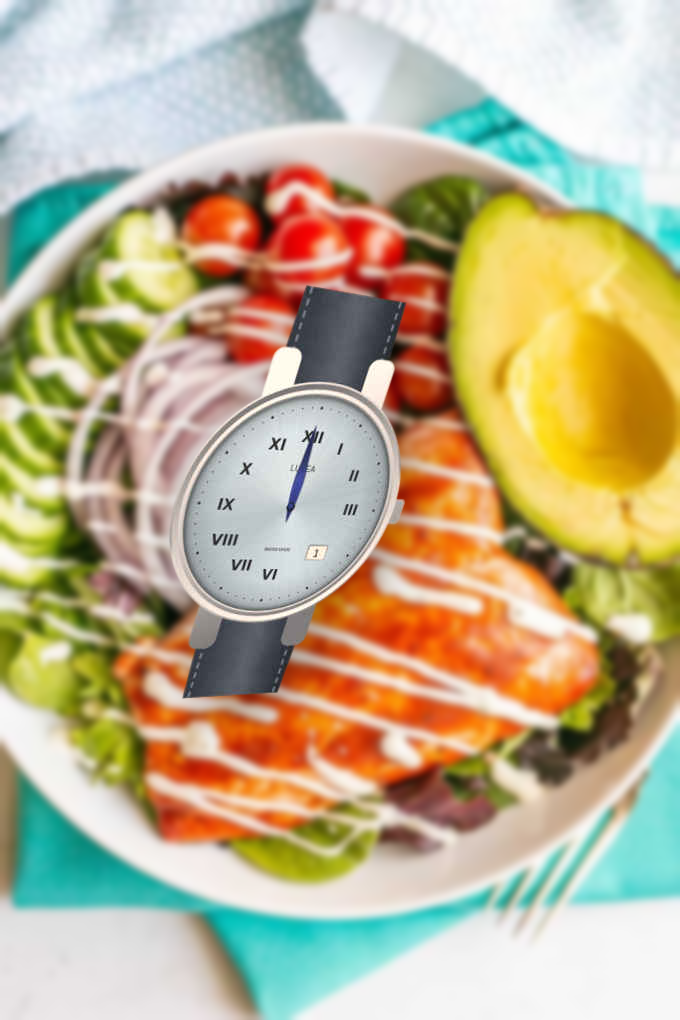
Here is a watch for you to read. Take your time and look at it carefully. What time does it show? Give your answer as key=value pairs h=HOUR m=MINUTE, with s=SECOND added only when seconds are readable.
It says h=12 m=0
